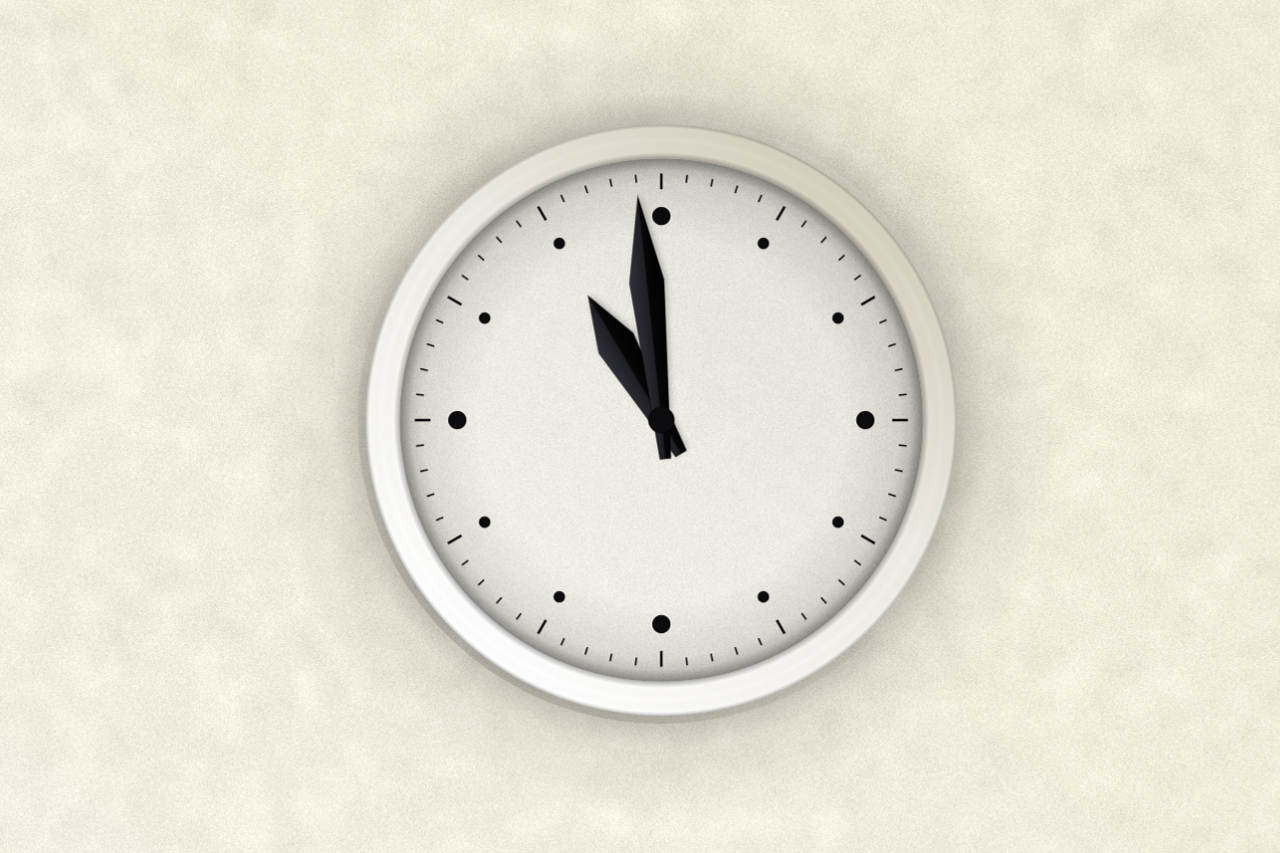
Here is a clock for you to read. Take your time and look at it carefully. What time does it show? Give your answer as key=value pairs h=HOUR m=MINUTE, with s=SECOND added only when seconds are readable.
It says h=10 m=59
